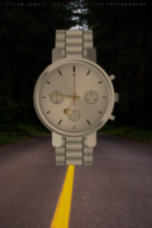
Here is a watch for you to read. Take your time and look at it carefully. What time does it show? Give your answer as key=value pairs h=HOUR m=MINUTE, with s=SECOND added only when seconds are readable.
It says h=6 m=46
